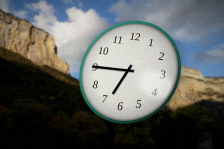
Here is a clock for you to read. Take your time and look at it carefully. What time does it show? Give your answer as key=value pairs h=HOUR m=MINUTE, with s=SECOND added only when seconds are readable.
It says h=6 m=45
